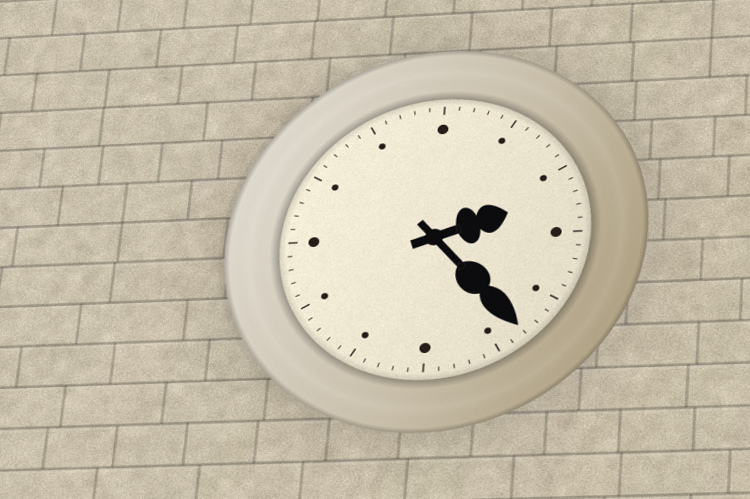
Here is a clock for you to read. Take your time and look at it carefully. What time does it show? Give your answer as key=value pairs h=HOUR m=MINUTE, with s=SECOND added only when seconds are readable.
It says h=2 m=23
